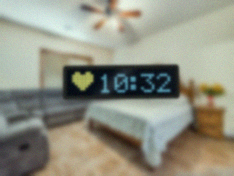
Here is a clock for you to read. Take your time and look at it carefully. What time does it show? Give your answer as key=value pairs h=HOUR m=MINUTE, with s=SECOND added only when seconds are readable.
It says h=10 m=32
